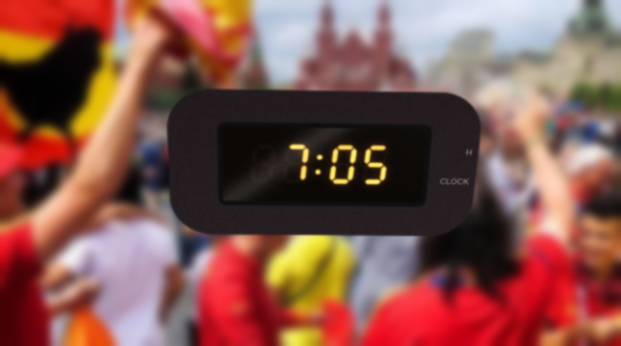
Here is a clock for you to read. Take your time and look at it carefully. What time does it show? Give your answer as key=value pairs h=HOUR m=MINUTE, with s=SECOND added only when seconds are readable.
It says h=7 m=5
